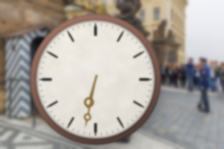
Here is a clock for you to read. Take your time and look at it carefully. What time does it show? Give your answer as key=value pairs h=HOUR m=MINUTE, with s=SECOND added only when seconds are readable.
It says h=6 m=32
